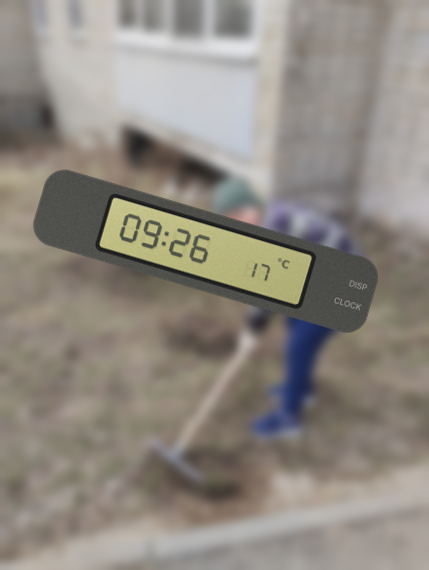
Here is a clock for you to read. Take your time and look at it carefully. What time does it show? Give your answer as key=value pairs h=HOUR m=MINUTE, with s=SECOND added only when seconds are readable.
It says h=9 m=26
